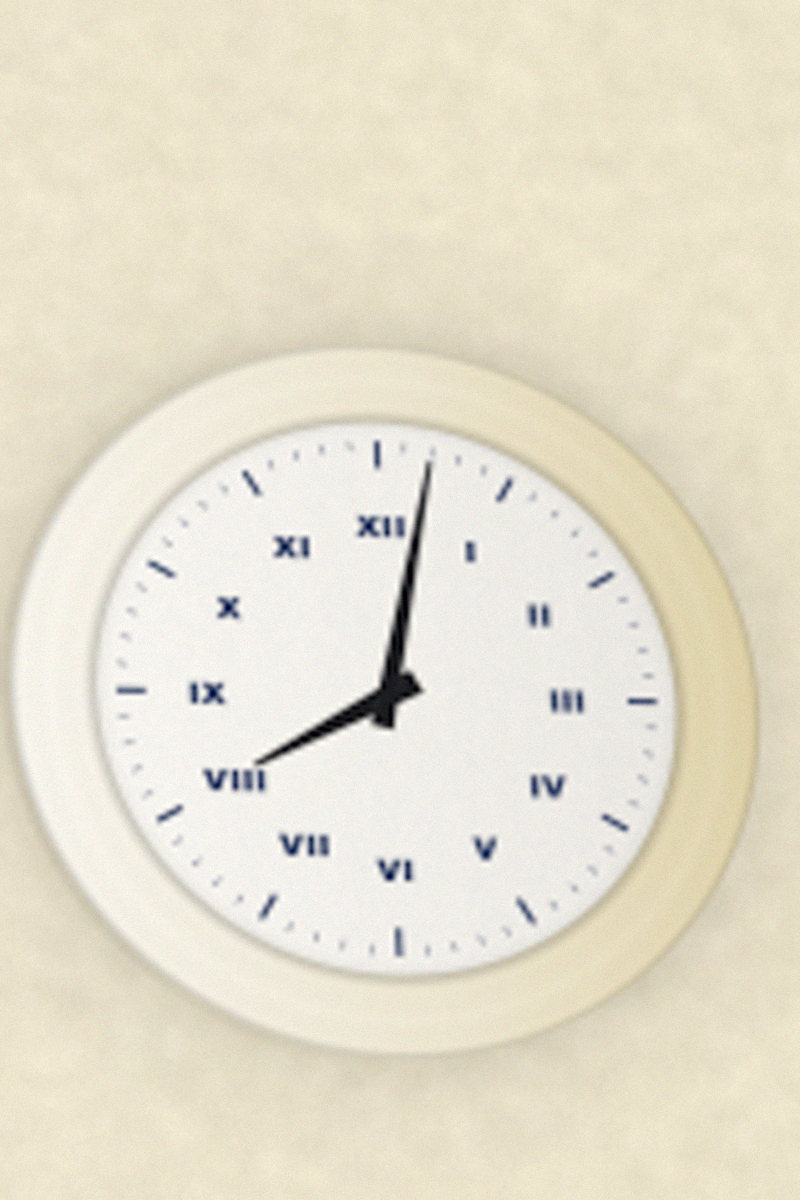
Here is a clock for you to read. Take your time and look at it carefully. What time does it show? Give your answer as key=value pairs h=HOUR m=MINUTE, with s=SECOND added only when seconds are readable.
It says h=8 m=2
